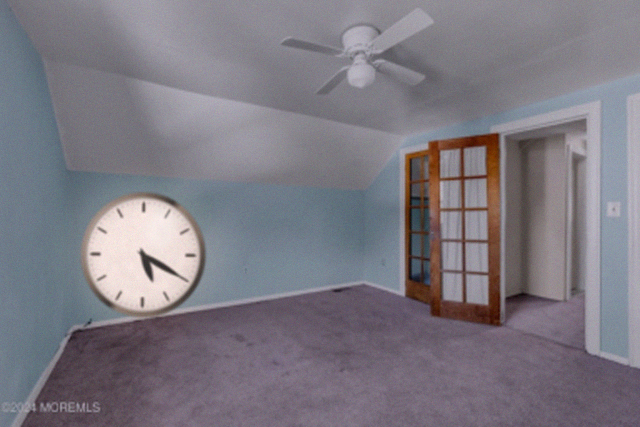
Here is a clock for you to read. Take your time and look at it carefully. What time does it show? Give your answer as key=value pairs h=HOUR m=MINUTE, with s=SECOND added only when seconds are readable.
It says h=5 m=20
